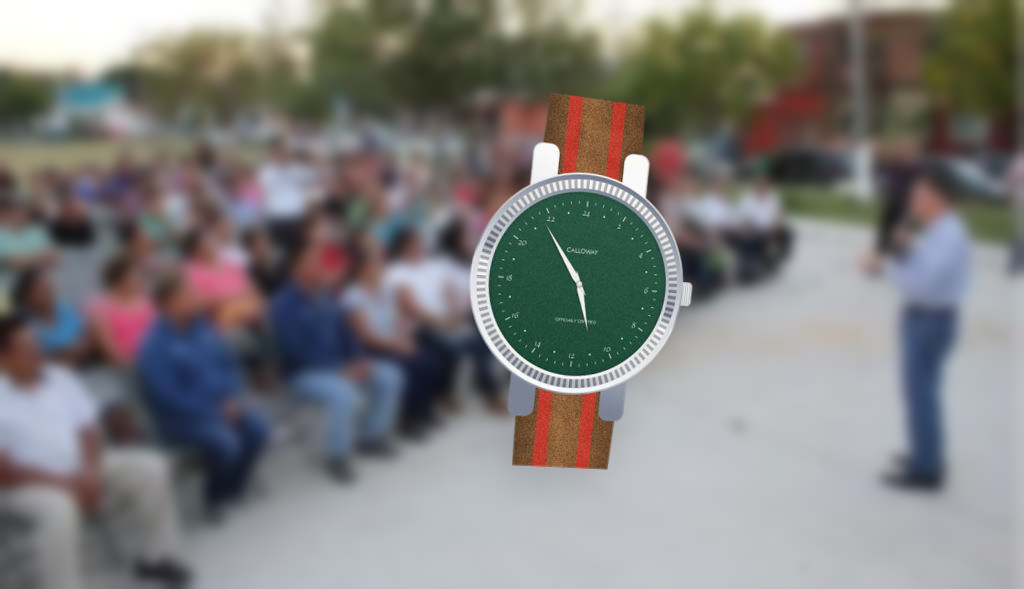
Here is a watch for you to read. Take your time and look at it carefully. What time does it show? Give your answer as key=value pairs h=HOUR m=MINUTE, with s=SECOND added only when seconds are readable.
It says h=10 m=54
